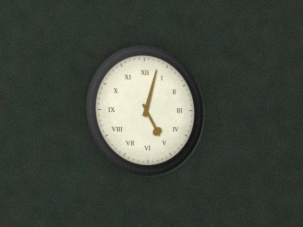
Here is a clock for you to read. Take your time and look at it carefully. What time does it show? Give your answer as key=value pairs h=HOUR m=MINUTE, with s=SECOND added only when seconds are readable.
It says h=5 m=3
